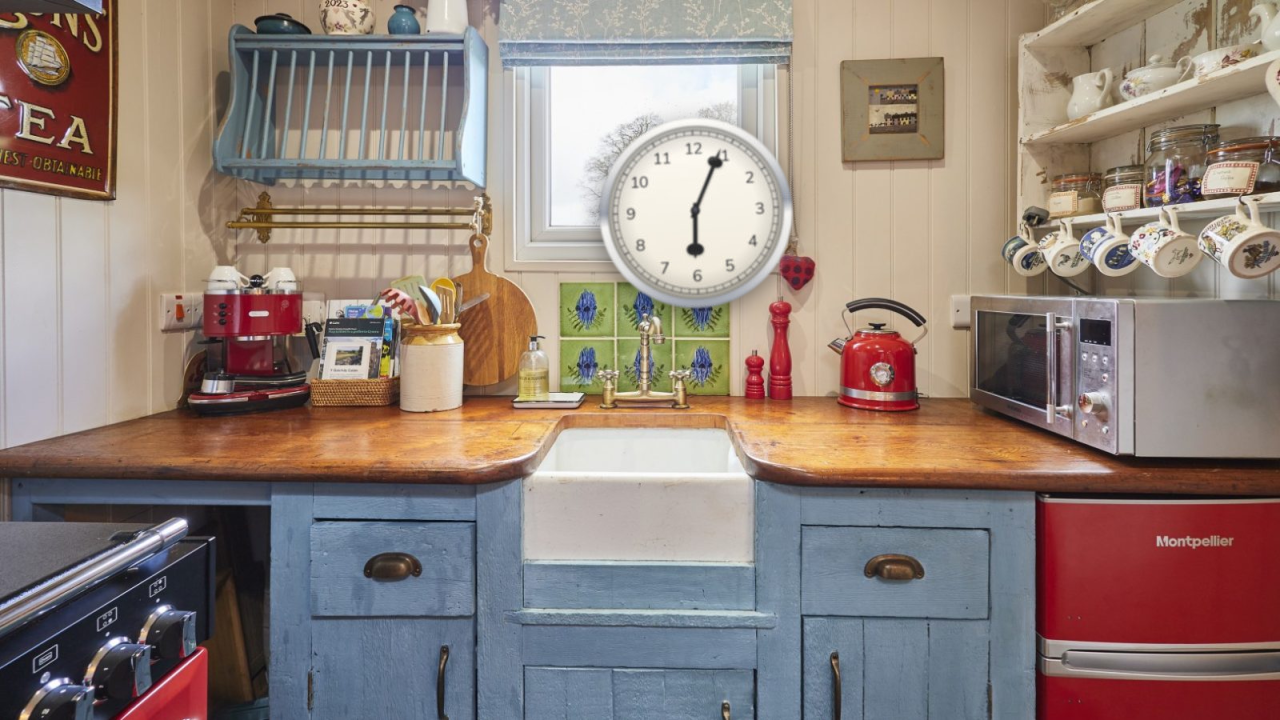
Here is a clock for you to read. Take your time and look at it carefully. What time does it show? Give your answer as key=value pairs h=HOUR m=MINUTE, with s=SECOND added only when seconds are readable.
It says h=6 m=4
